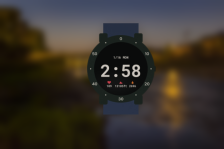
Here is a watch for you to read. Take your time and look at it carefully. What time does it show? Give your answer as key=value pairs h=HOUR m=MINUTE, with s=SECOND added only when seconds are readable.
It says h=2 m=58
